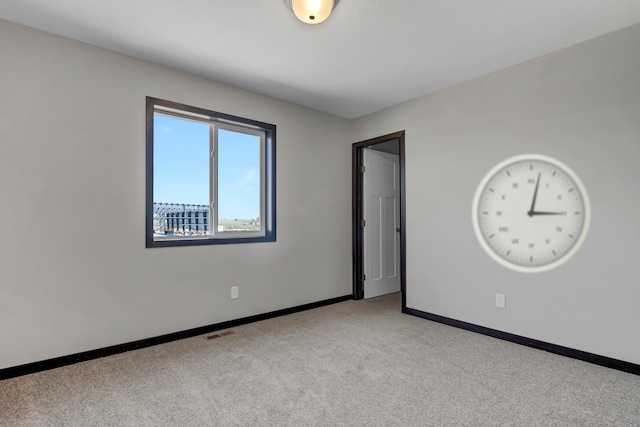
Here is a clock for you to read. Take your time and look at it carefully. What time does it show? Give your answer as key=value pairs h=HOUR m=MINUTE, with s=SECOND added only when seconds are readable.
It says h=3 m=2
